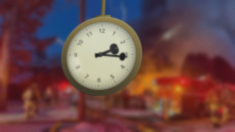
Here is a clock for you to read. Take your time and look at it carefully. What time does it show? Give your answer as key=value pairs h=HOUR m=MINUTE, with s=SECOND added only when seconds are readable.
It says h=2 m=16
